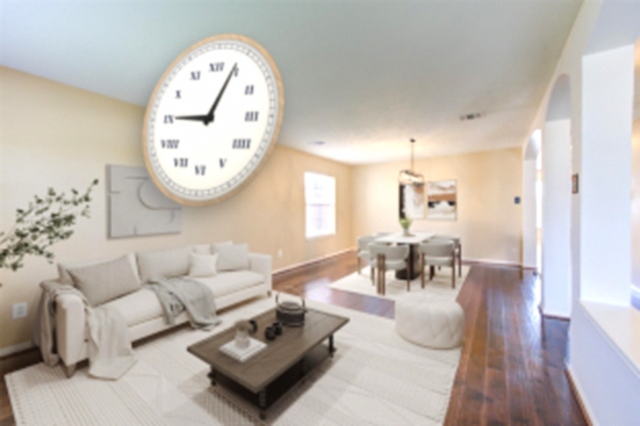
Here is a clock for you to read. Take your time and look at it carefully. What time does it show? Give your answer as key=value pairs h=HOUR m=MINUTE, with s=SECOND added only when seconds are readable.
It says h=9 m=4
